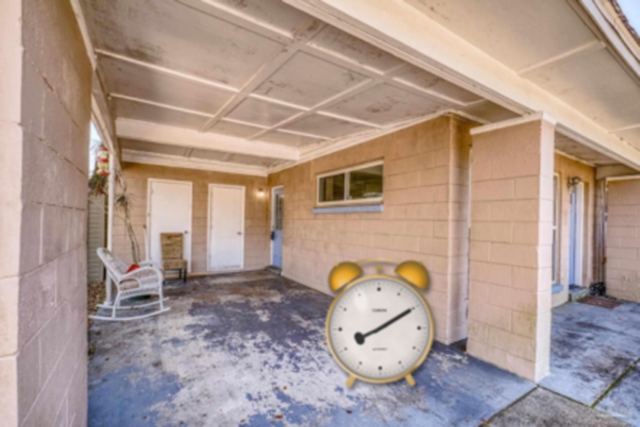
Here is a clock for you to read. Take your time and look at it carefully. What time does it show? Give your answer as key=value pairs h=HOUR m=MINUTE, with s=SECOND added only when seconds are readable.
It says h=8 m=10
